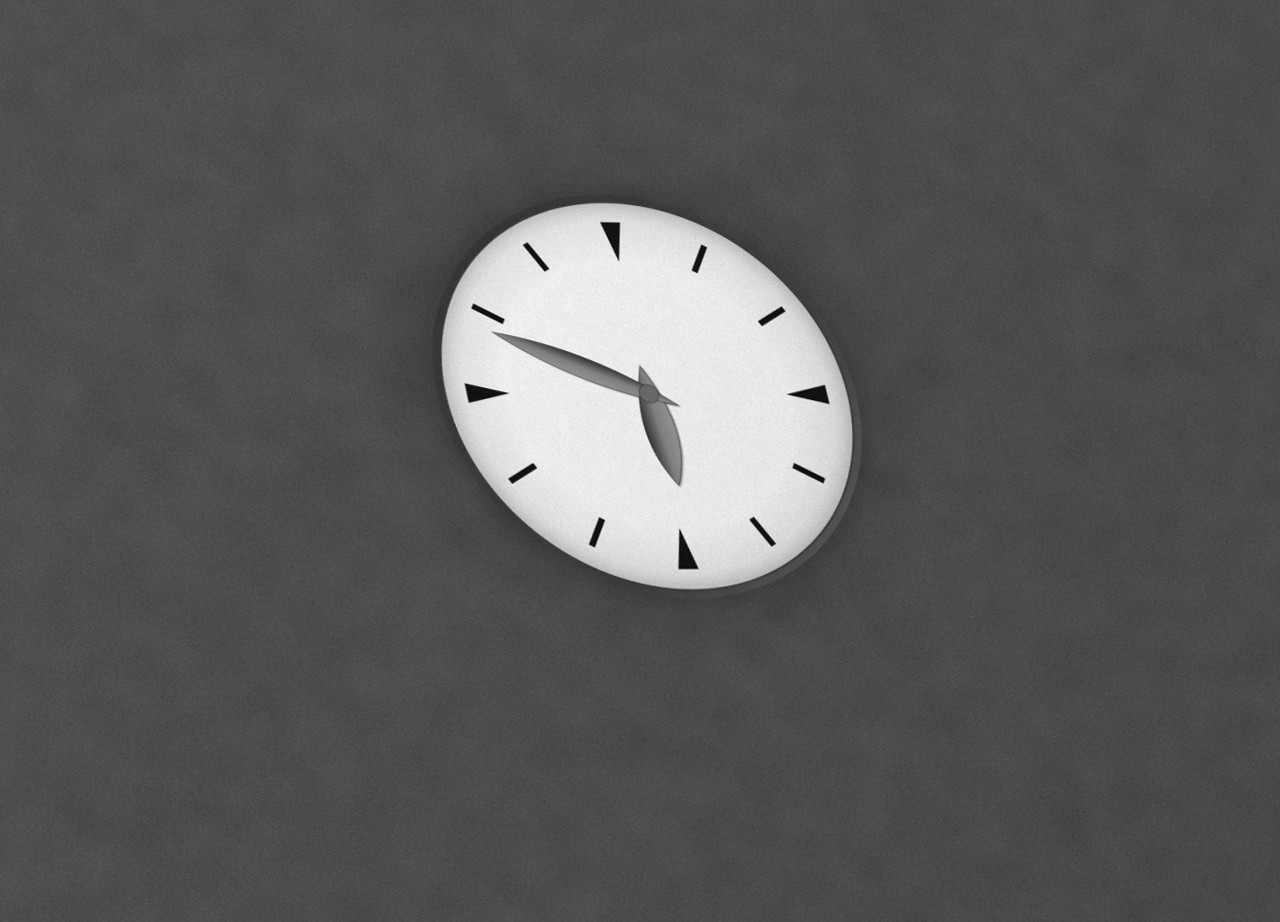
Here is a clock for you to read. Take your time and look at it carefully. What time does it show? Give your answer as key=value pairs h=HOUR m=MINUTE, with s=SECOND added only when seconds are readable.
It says h=5 m=49
